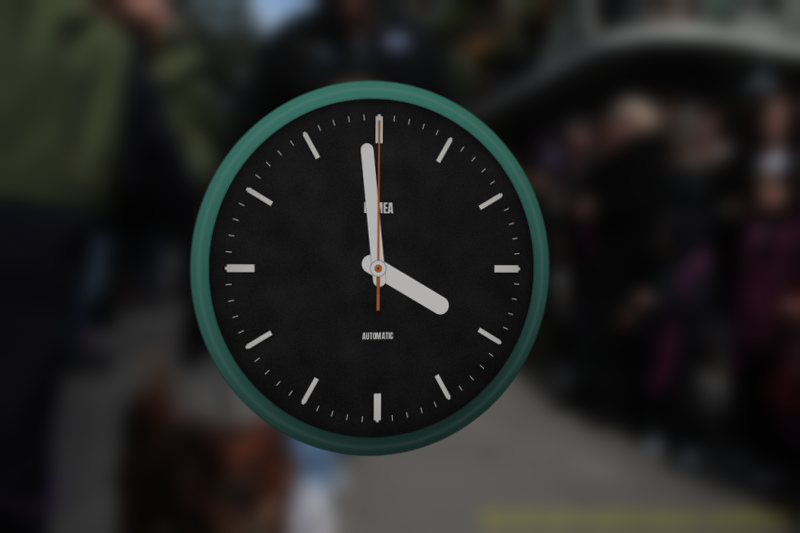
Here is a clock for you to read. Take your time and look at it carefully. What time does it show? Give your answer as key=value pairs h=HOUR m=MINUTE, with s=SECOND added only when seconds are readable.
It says h=3 m=59 s=0
